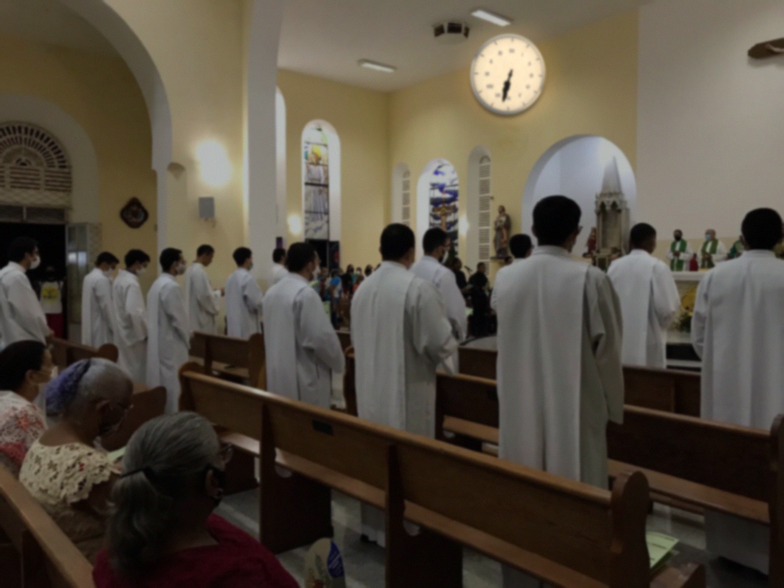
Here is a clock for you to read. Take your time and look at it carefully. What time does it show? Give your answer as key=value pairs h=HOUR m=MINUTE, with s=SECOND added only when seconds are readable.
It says h=6 m=32
